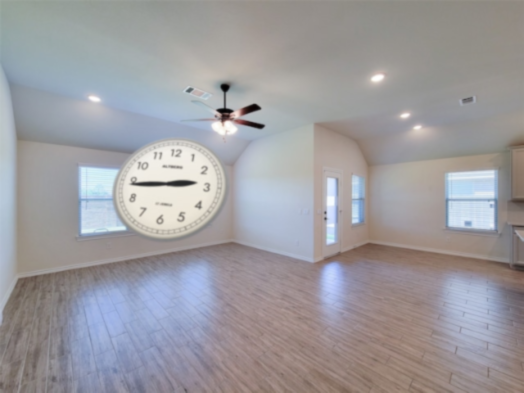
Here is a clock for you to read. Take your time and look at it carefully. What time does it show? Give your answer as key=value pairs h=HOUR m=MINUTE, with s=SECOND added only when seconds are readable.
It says h=2 m=44
